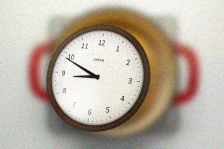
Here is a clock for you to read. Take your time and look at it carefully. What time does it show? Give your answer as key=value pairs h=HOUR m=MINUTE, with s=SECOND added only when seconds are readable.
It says h=8 m=49
